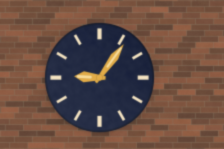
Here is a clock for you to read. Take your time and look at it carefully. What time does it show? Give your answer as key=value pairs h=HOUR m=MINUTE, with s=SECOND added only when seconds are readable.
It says h=9 m=6
